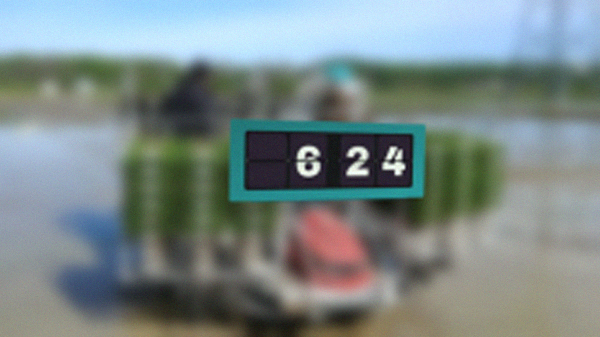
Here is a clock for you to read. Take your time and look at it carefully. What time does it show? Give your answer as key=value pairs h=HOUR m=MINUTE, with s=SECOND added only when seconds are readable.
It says h=6 m=24
